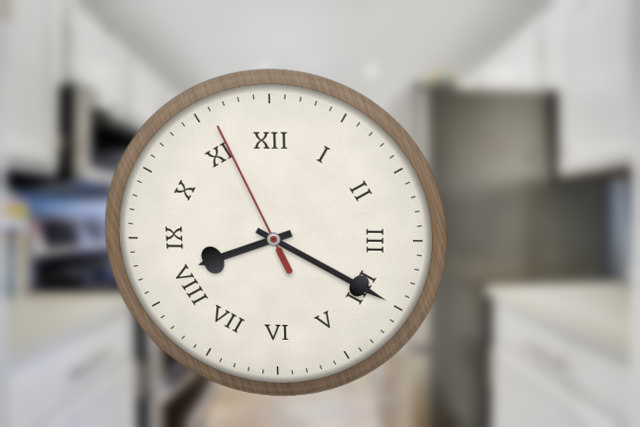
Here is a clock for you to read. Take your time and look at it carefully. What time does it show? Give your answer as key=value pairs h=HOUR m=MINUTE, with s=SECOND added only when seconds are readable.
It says h=8 m=19 s=56
